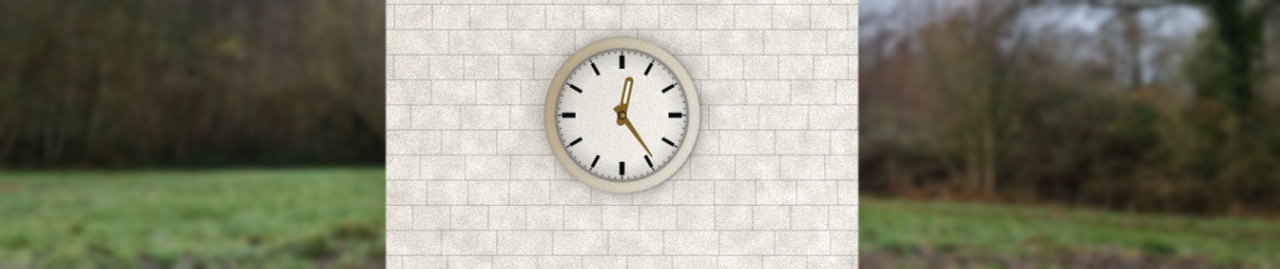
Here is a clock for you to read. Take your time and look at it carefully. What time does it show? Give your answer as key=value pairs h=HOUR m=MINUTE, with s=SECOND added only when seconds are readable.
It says h=12 m=24
